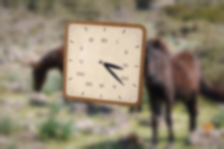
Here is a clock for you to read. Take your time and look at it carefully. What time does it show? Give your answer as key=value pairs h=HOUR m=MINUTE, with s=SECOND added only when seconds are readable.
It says h=3 m=22
